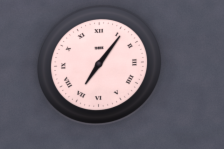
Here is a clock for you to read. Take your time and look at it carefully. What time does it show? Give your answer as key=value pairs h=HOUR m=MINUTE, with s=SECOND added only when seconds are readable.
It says h=7 m=6
